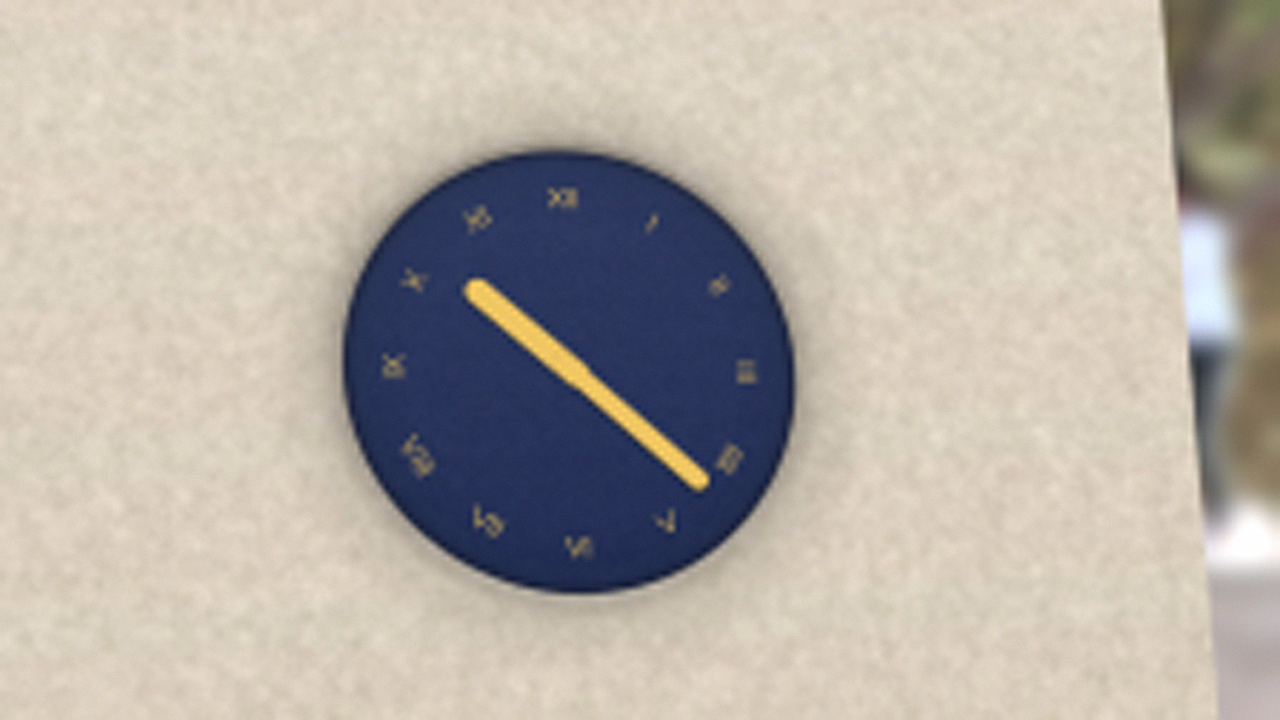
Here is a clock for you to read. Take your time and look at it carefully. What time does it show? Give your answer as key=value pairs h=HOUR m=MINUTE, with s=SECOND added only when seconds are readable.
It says h=10 m=22
